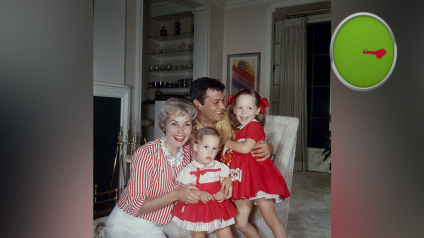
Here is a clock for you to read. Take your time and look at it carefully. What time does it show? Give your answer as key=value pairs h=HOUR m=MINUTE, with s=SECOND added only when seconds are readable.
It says h=3 m=15
